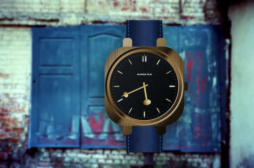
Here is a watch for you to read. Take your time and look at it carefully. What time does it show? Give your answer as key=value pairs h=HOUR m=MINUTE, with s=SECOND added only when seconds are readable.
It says h=5 m=41
